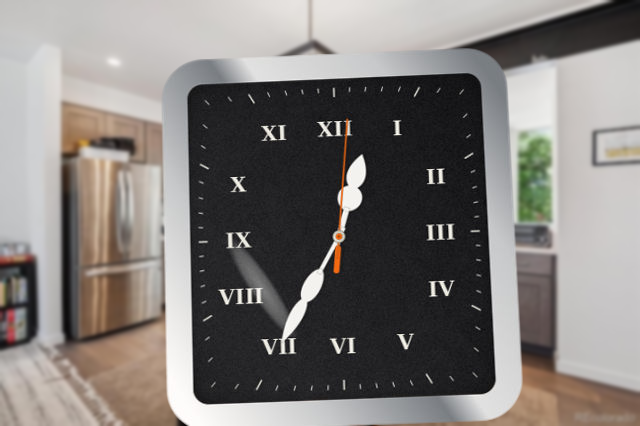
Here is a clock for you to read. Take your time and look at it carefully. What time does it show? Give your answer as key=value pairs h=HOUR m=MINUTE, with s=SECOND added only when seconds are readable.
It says h=12 m=35 s=1
